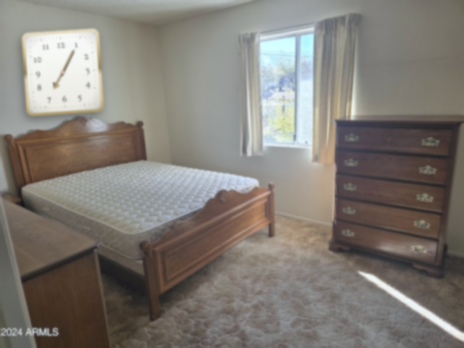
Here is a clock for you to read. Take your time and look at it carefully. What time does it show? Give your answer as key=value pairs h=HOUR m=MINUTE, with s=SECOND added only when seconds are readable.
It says h=7 m=5
